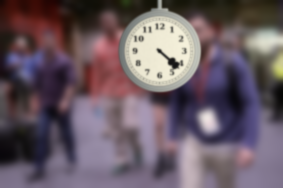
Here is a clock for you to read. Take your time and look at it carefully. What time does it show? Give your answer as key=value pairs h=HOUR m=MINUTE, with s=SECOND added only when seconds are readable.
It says h=4 m=22
